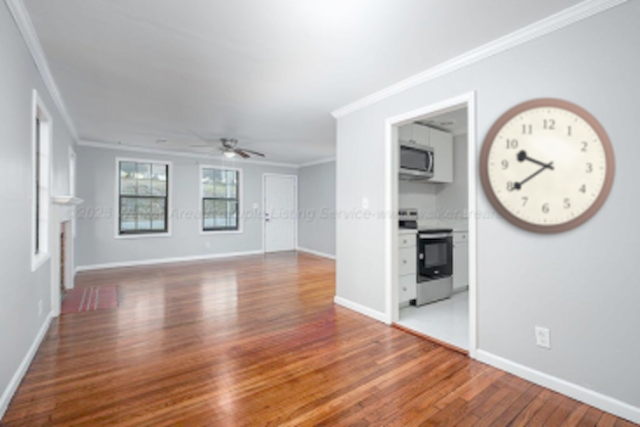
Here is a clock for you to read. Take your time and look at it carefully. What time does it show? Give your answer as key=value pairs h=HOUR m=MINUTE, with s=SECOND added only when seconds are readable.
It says h=9 m=39
